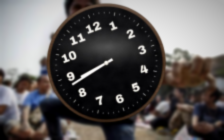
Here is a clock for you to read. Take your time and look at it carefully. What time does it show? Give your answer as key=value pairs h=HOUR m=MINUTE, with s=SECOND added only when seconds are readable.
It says h=8 m=43
